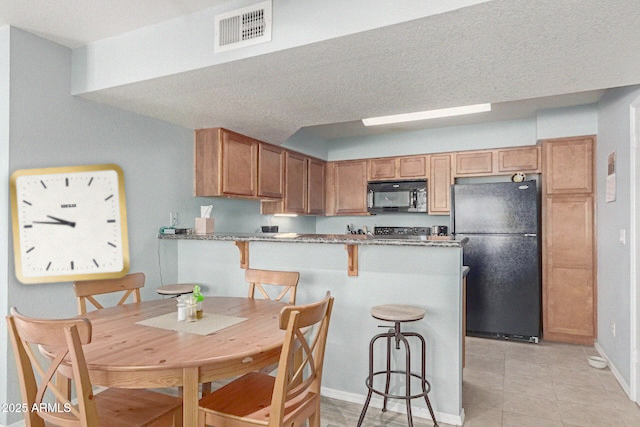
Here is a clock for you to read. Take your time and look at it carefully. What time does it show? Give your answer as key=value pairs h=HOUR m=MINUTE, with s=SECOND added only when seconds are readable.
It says h=9 m=46
